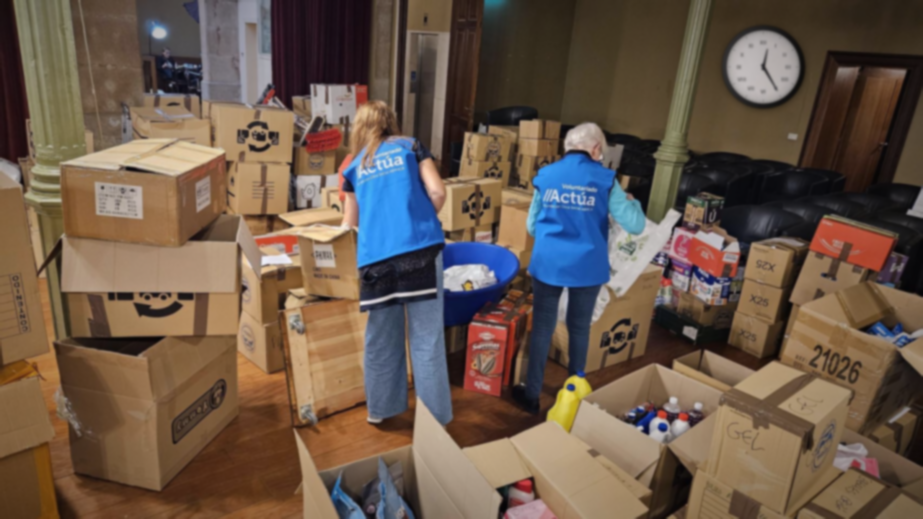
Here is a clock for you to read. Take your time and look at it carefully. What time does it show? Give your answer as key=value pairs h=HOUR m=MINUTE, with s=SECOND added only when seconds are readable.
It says h=12 m=25
